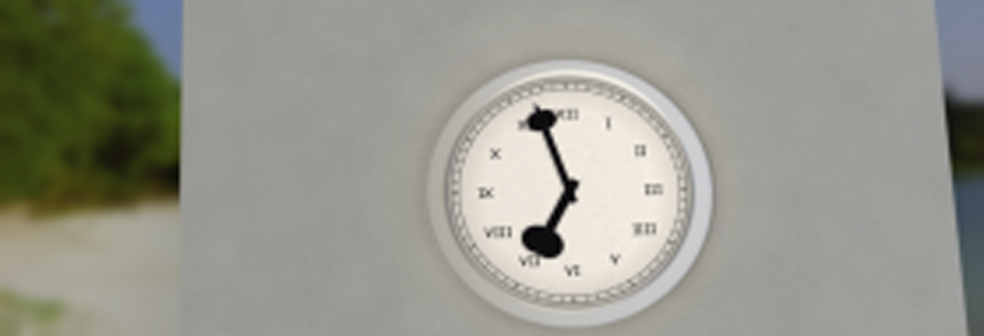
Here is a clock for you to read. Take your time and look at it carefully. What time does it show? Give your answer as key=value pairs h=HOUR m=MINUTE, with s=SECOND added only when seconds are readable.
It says h=6 m=57
